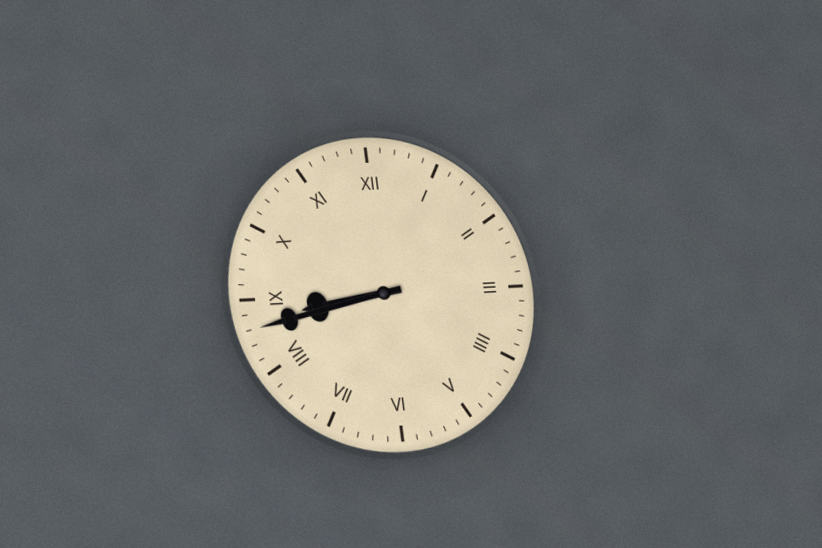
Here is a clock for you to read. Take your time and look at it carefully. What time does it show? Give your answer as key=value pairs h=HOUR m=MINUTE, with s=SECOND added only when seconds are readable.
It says h=8 m=43
